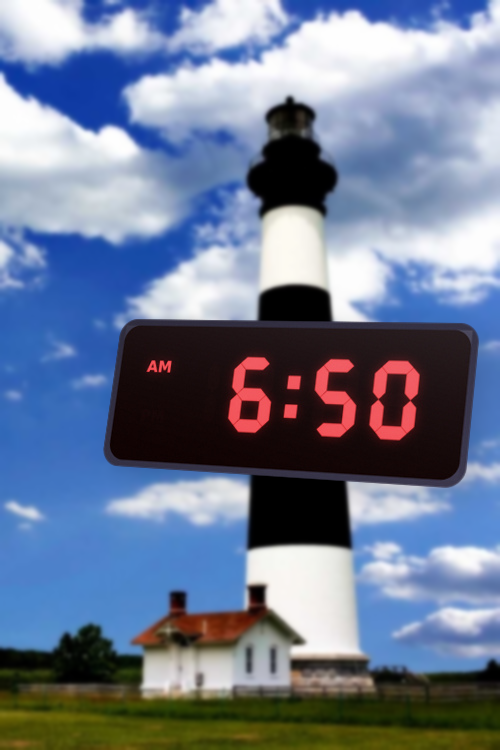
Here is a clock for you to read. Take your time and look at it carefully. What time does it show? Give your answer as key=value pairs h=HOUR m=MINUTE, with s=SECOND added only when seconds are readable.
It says h=6 m=50
